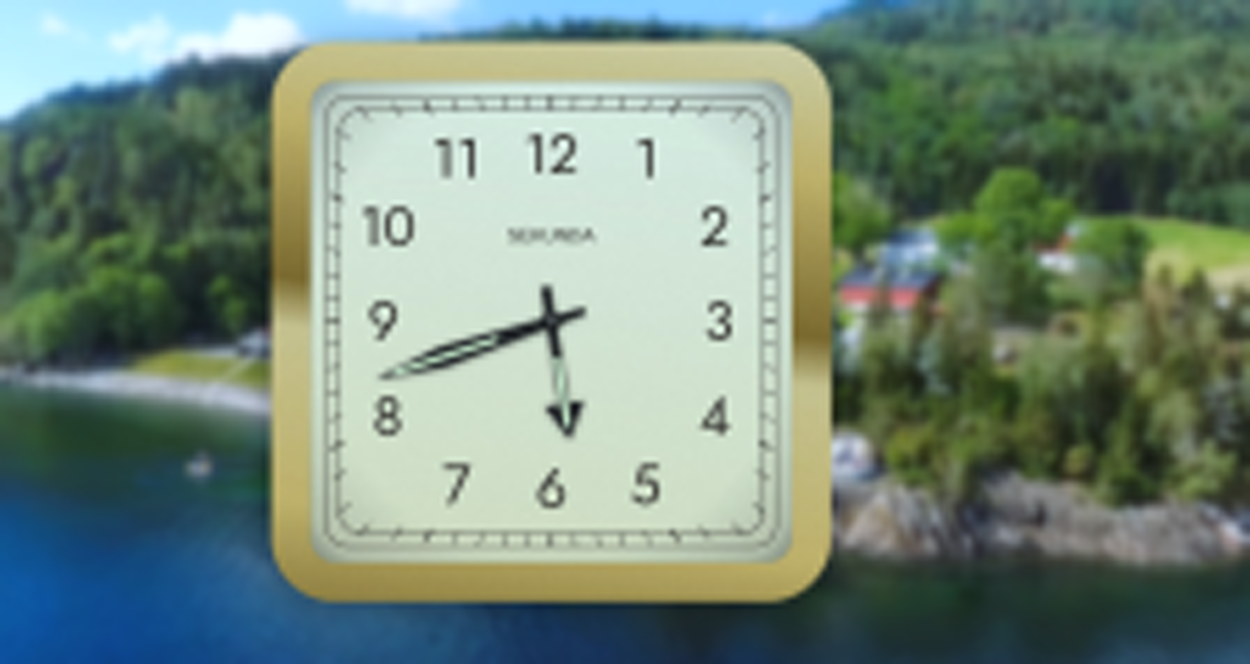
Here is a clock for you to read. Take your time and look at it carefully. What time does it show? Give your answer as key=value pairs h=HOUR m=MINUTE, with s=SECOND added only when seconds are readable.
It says h=5 m=42
